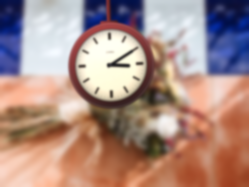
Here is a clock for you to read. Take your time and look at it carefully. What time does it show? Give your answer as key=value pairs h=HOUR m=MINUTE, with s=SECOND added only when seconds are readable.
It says h=3 m=10
